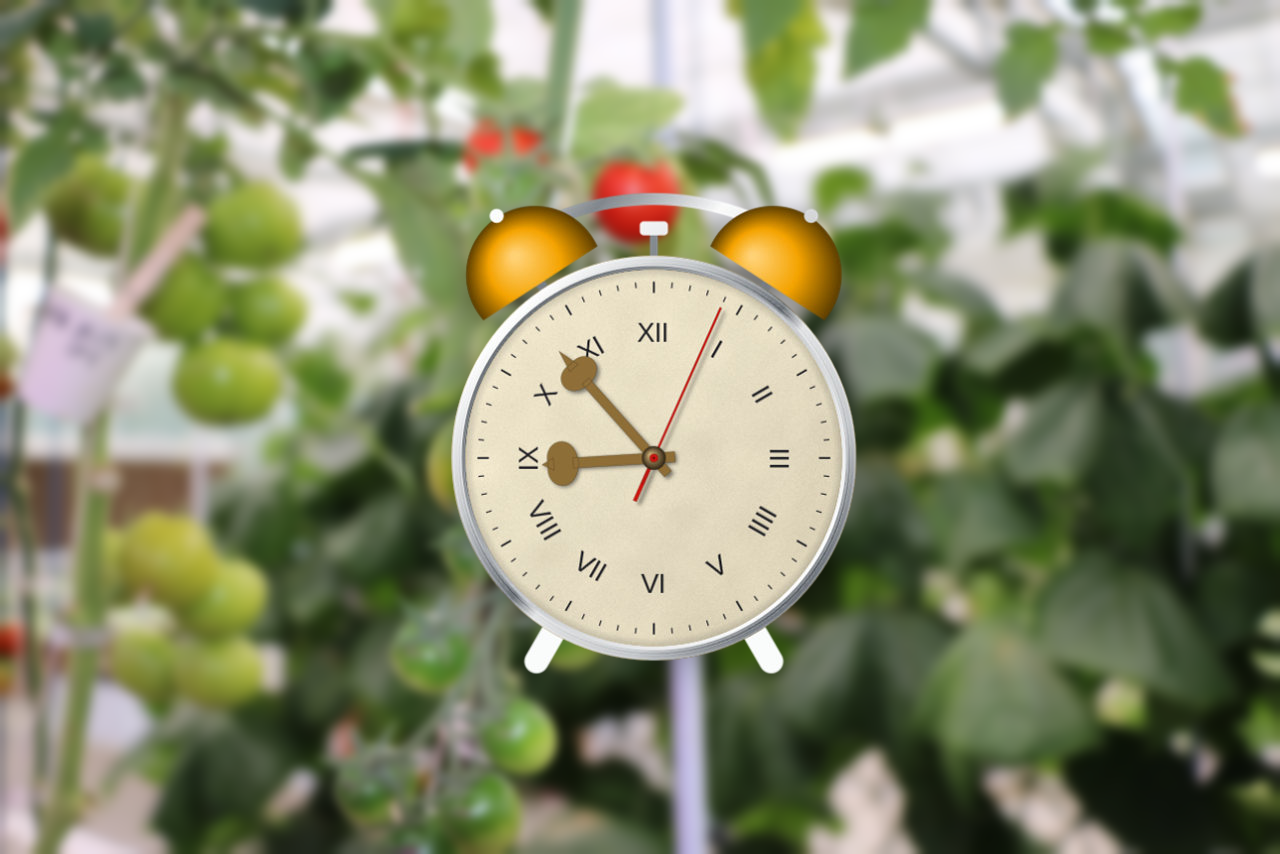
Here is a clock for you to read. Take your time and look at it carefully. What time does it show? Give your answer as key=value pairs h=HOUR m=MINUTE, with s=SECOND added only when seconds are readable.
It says h=8 m=53 s=4
